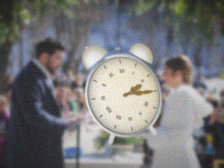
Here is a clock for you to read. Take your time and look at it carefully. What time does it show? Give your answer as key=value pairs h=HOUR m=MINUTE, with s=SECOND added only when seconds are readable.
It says h=2 m=15
